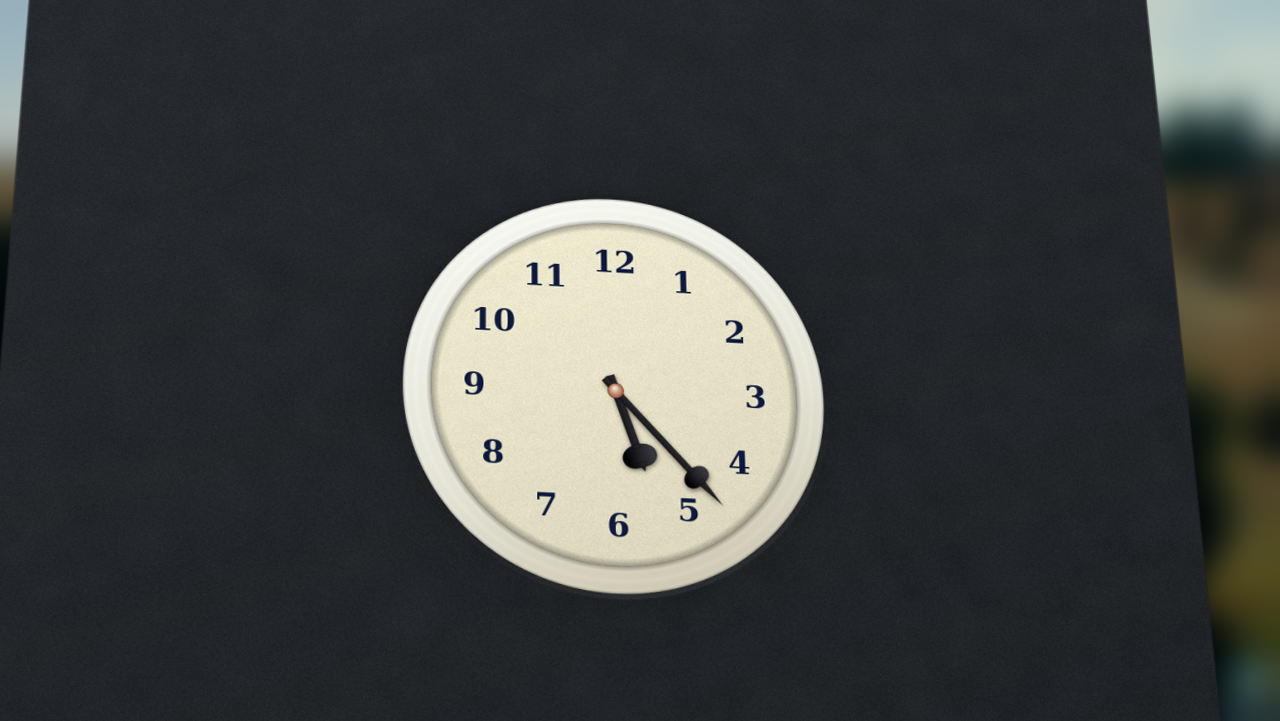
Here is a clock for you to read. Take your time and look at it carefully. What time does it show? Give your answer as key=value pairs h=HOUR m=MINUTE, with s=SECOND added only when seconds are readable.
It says h=5 m=23
